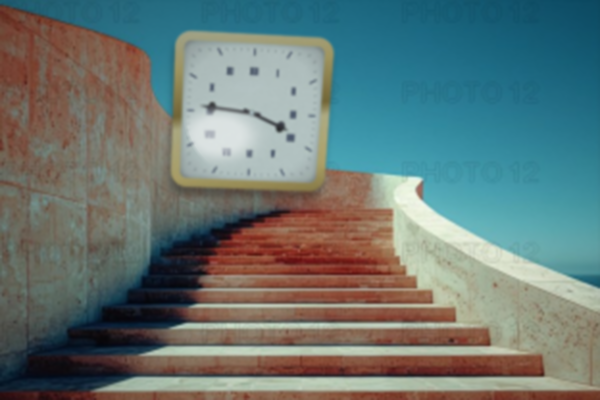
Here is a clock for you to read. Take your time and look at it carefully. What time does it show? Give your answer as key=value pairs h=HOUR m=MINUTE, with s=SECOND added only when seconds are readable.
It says h=3 m=46
